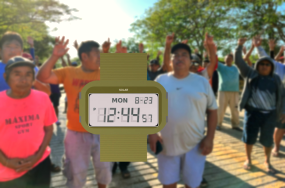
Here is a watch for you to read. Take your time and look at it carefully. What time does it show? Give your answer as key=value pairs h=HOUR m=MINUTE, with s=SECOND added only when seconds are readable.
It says h=12 m=44 s=57
